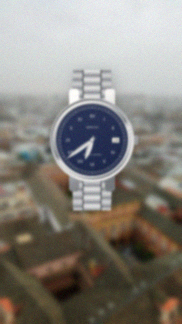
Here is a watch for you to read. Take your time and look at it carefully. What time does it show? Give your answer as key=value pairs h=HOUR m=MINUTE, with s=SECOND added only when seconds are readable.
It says h=6 m=39
